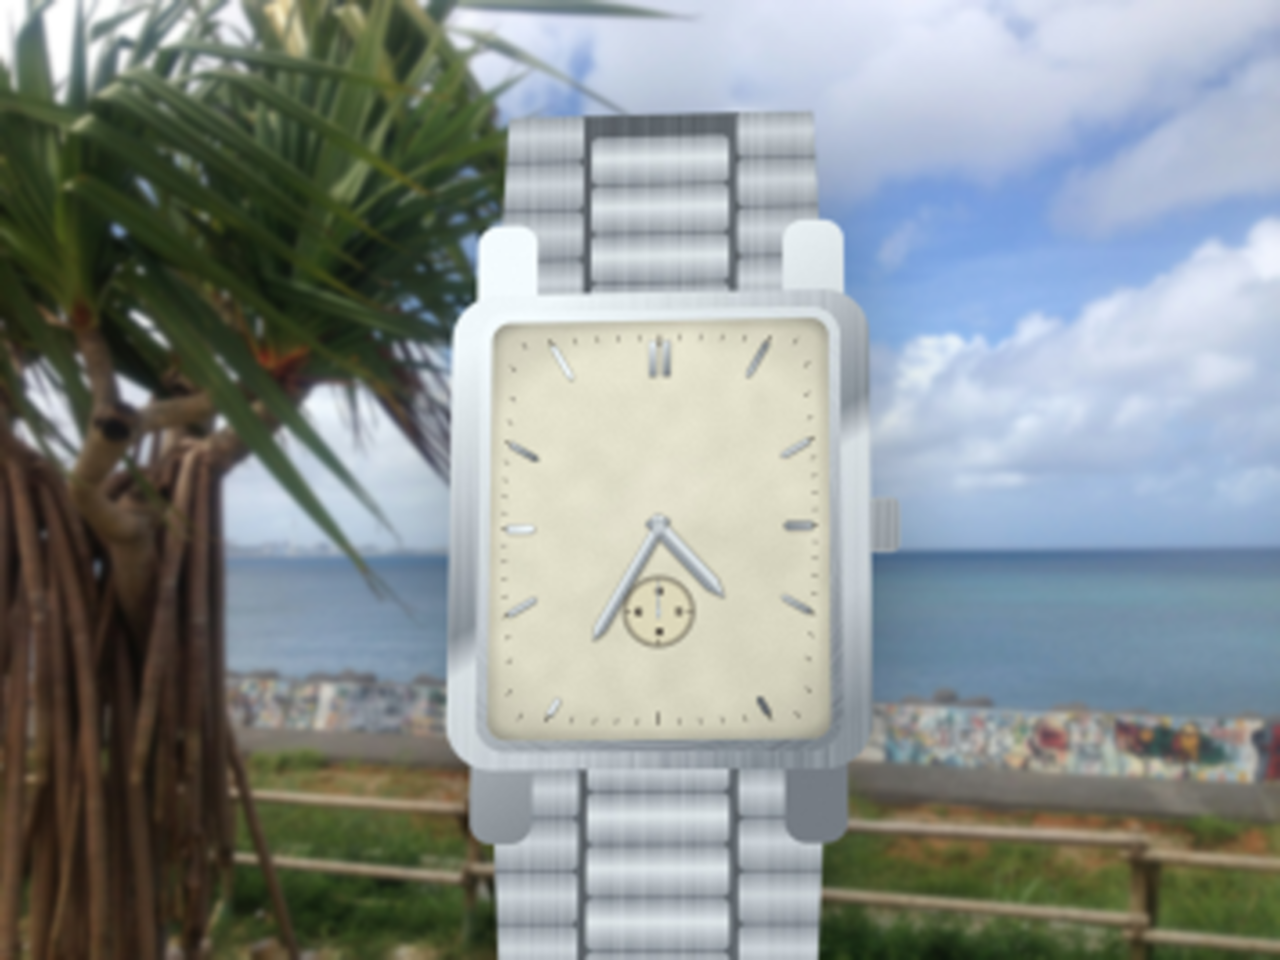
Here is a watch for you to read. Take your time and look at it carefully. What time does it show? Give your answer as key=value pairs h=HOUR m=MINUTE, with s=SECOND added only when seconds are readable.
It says h=4 m=35
